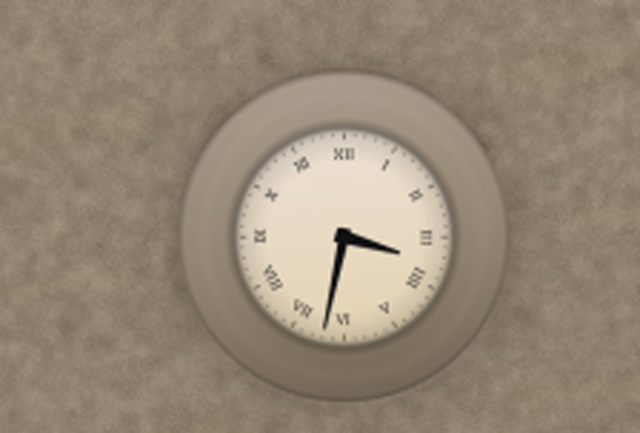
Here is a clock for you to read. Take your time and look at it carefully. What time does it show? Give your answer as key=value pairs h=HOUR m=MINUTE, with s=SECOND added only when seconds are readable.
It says h=3 m=32
